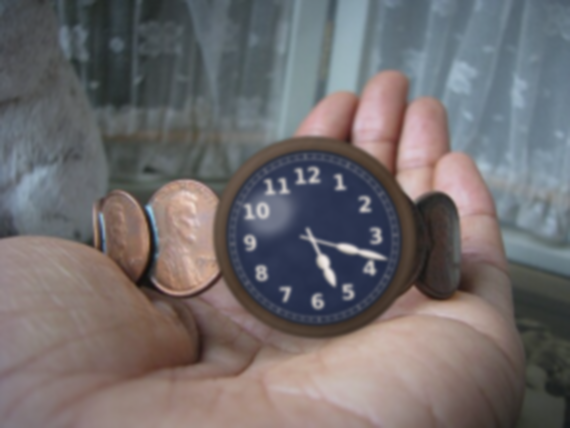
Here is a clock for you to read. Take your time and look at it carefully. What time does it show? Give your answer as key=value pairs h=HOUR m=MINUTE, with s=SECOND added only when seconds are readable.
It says h=5 m=18
